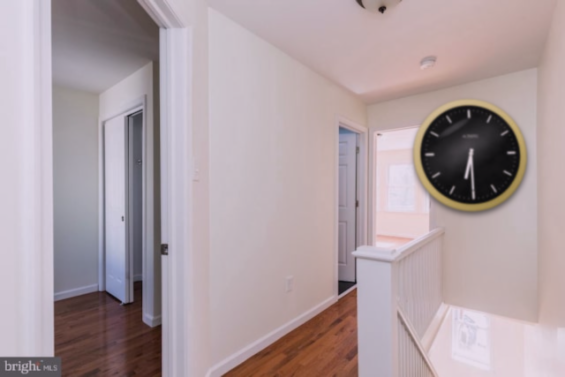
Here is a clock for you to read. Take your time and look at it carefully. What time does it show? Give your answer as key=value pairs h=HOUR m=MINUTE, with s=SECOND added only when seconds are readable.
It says h=6 m=30
